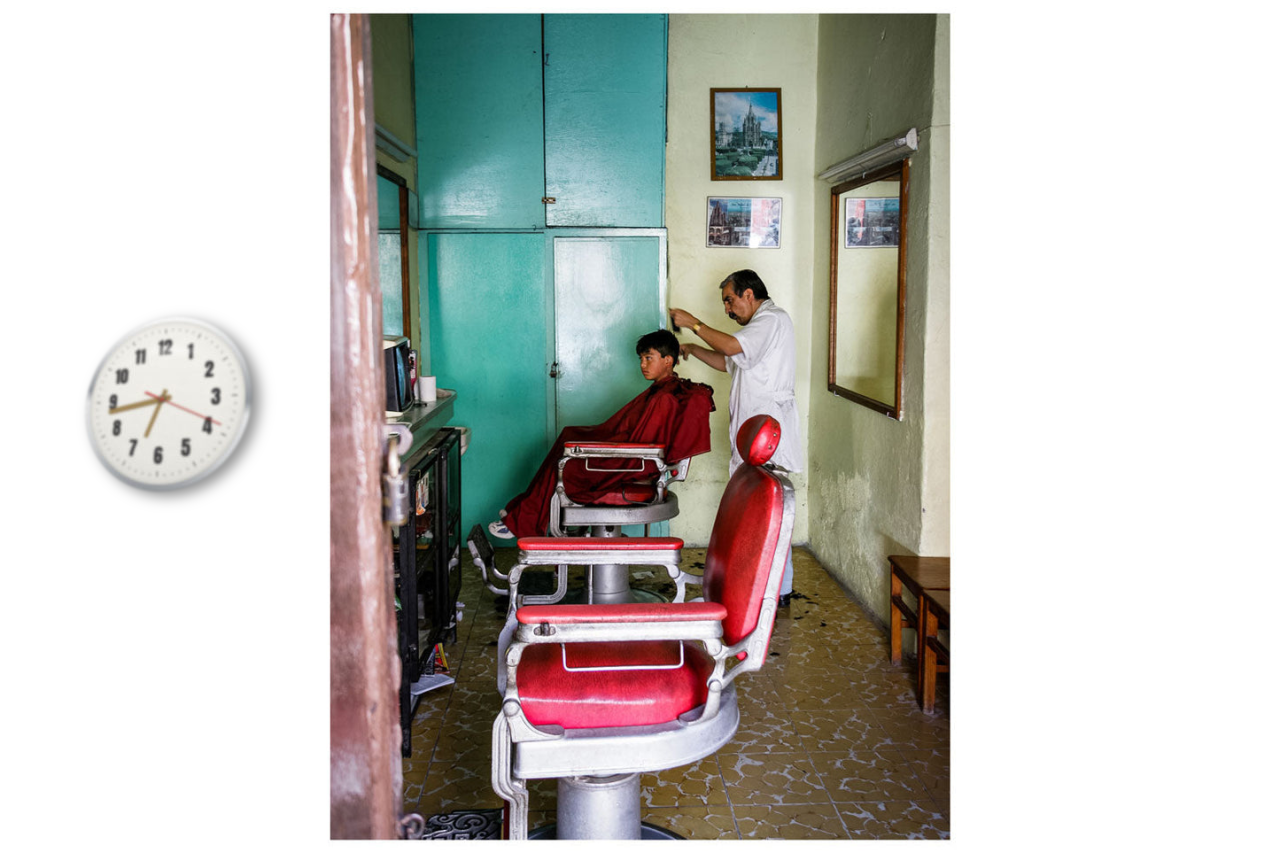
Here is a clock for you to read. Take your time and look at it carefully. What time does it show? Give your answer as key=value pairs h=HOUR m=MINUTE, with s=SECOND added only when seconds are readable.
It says h=6 m=43 s=19
